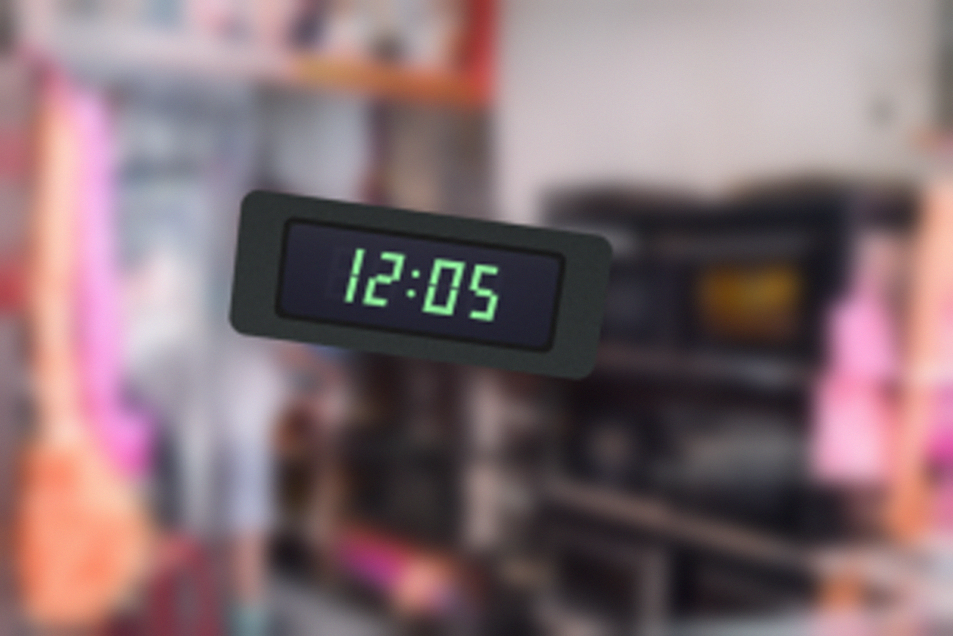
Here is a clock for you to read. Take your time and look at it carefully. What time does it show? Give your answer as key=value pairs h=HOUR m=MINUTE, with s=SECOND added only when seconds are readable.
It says h=12 m=5
